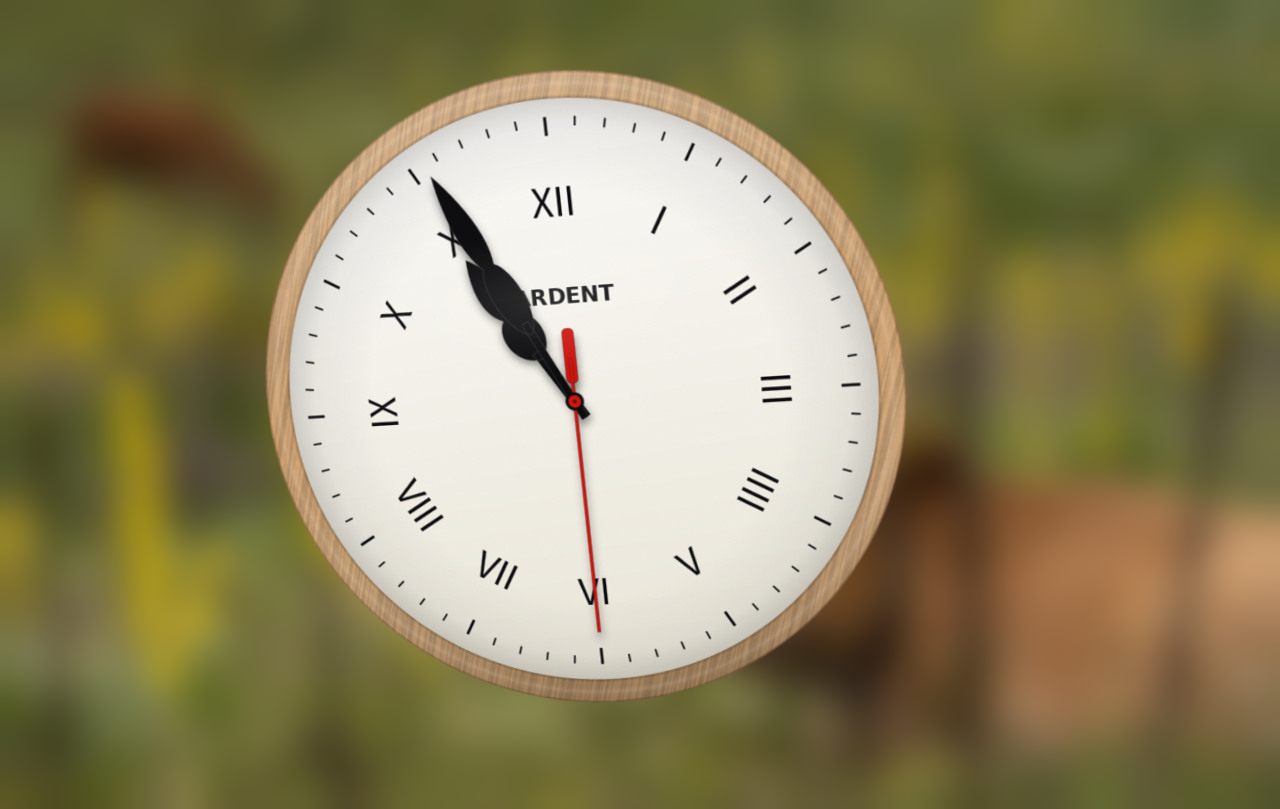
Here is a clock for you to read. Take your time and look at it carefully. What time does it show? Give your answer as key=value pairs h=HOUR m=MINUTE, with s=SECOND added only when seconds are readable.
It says h=10 m=55 s=30
